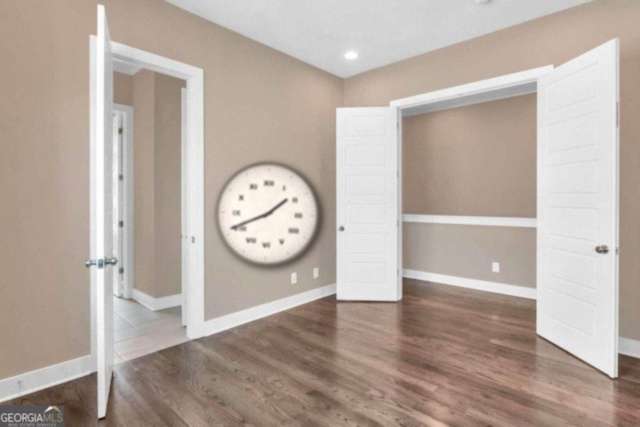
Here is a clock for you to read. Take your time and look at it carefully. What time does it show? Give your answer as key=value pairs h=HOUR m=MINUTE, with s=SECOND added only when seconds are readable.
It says h=1 m=41
